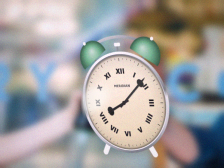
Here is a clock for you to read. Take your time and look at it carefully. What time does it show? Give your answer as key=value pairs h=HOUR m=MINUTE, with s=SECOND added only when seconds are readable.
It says h=8 m=8
